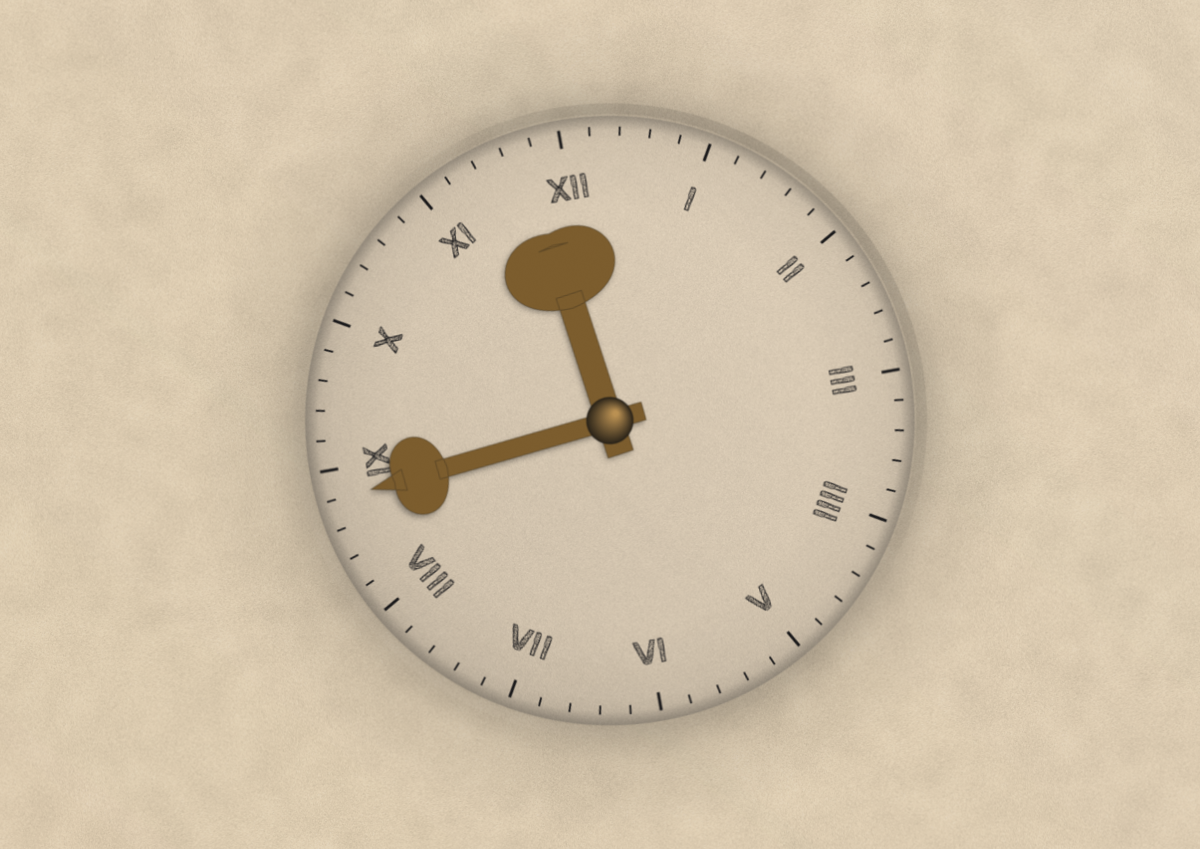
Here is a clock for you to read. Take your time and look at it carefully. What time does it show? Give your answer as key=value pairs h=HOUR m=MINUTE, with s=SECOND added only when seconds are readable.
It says h=11 m=44
